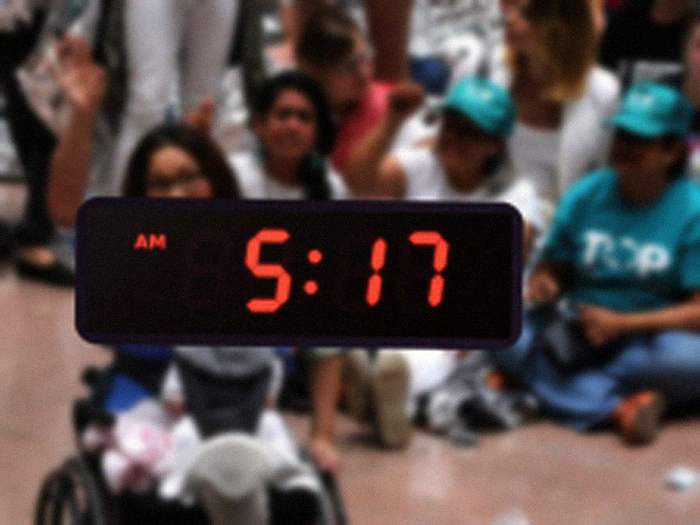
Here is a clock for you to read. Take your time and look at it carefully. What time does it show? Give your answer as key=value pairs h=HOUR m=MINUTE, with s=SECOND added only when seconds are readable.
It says h=5 m=17
